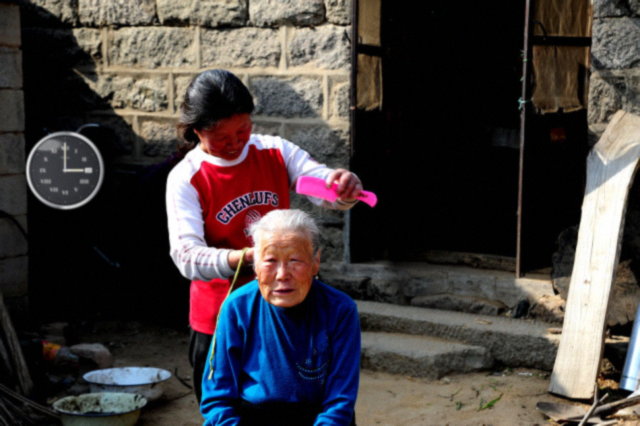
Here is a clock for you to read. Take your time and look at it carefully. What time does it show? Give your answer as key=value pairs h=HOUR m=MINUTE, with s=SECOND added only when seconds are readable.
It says h=3 m=0
